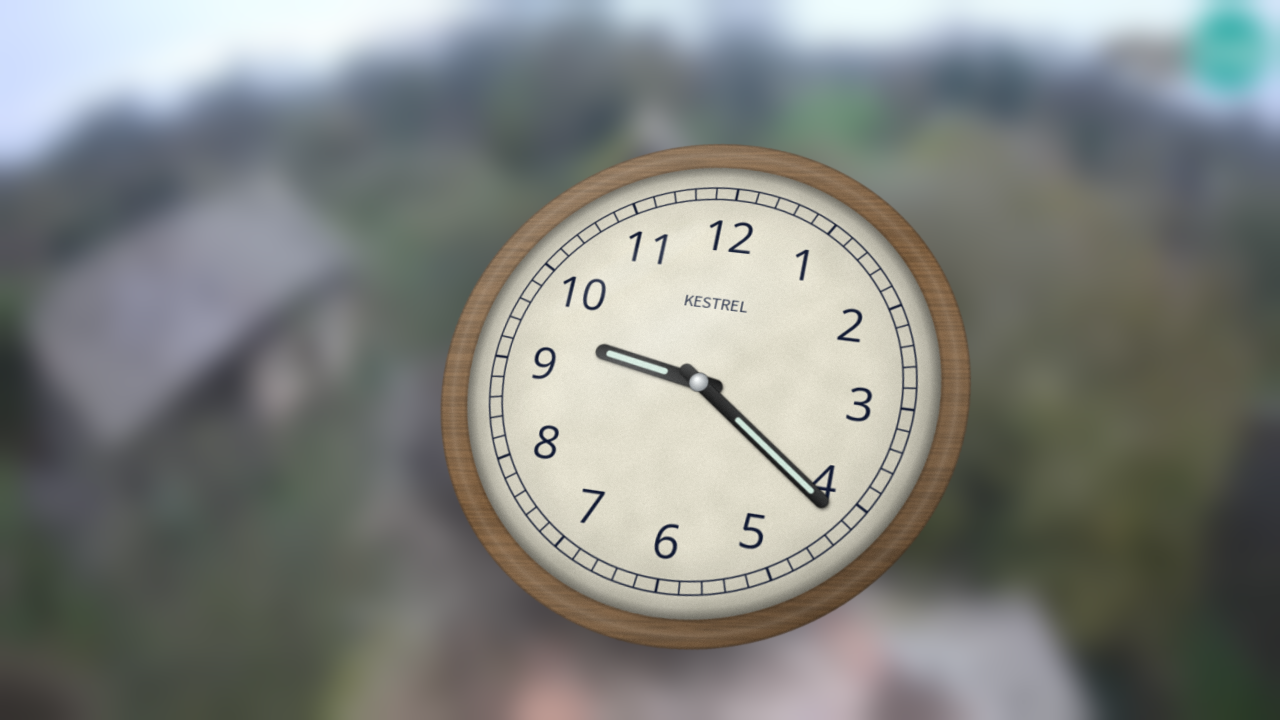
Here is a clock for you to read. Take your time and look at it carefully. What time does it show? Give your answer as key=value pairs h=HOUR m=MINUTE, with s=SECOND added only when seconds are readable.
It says h=9 m=21
